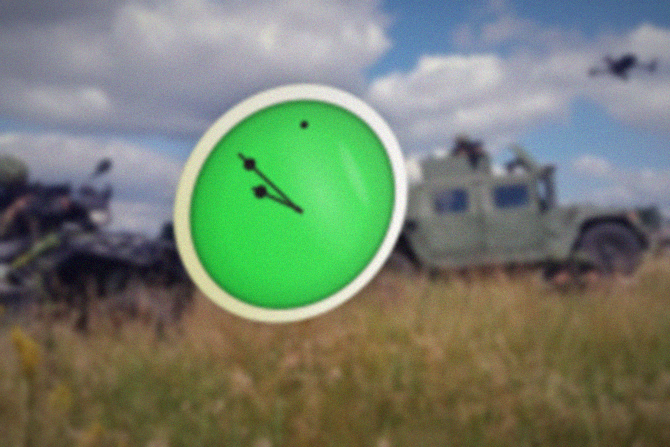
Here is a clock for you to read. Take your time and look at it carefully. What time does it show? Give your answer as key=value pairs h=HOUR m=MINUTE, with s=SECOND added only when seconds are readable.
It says h=9 m=52
